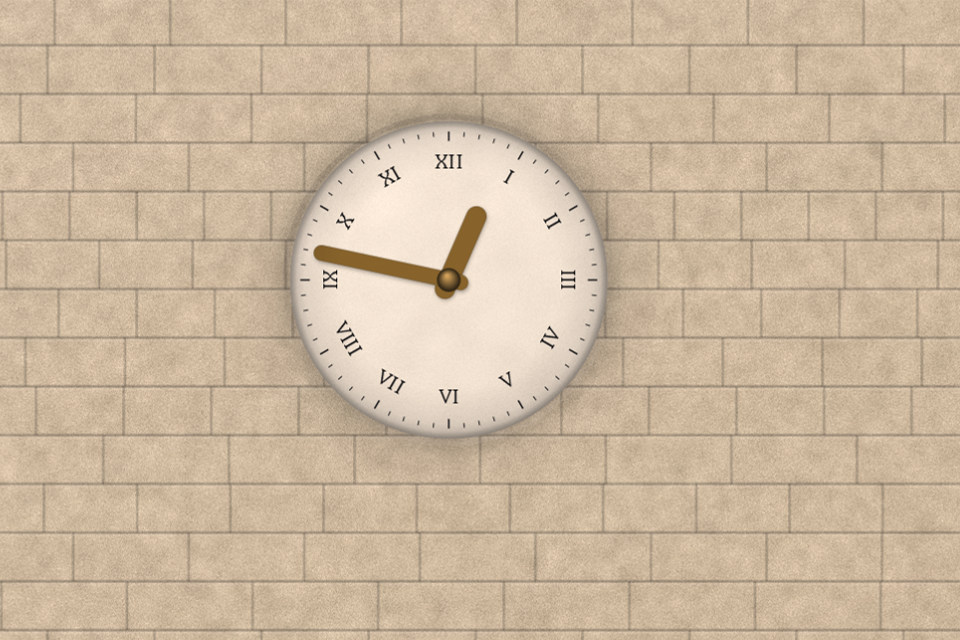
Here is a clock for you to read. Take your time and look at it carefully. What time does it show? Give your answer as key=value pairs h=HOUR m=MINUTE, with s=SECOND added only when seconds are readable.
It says h=12 m=47
